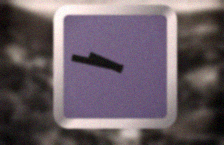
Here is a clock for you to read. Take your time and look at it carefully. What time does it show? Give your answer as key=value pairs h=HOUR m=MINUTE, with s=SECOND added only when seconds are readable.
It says h=9 m=47
